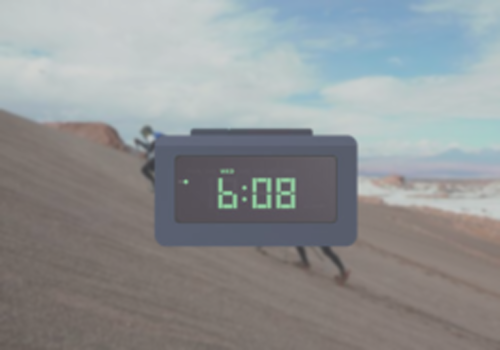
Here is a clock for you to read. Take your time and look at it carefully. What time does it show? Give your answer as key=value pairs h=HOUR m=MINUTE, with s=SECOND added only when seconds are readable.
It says h=6 m=8
